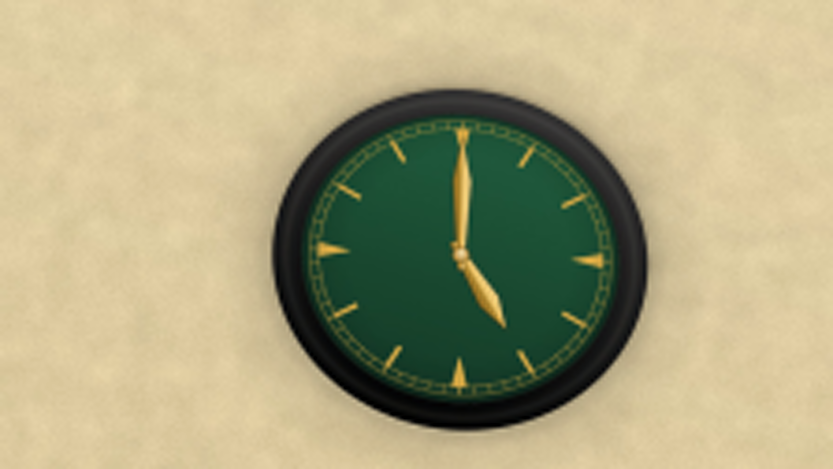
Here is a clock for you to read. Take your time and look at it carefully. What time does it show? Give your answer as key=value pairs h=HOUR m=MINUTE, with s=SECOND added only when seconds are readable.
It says h=5 m=0
